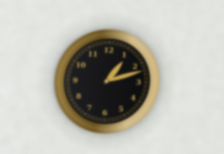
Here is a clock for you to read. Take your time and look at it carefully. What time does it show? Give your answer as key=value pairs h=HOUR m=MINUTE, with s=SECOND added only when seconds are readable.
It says h=1 m=12
